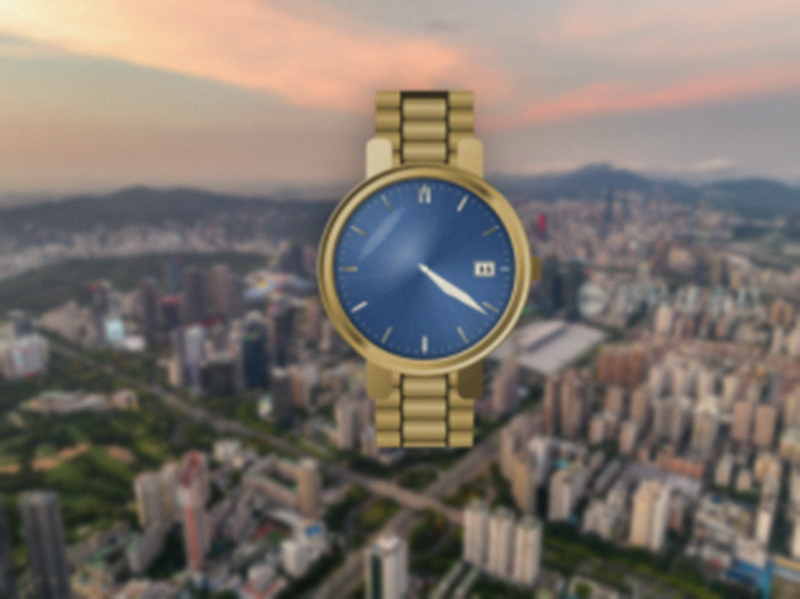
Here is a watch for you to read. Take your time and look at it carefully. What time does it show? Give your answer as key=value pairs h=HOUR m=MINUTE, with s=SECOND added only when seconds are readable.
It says h=4 m=21
